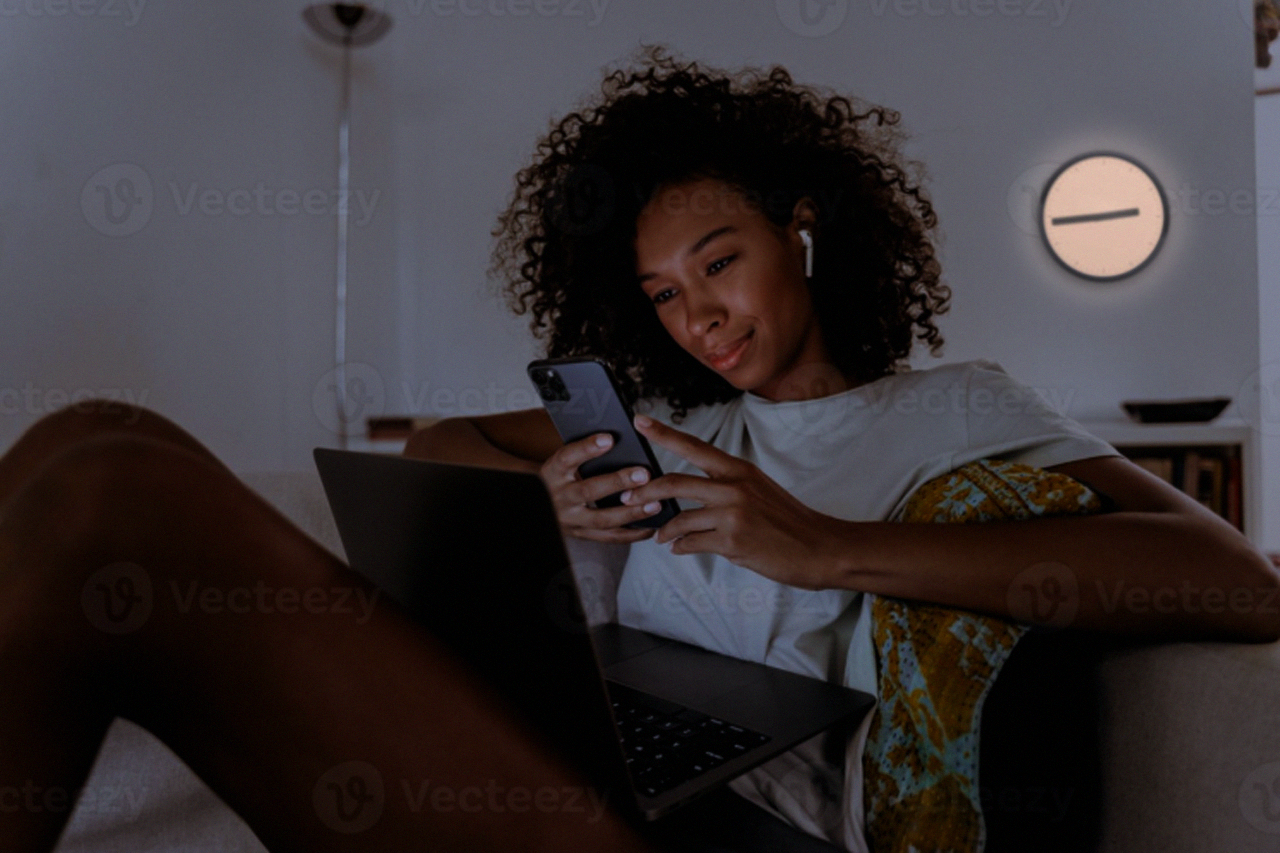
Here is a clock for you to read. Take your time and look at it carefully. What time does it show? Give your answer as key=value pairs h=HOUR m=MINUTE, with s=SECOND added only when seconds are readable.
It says h=2 m=44
